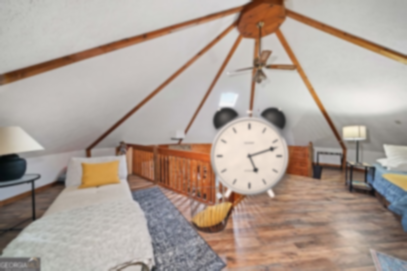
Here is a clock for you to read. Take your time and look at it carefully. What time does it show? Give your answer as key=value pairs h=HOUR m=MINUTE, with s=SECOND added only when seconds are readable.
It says h=5 m=12
